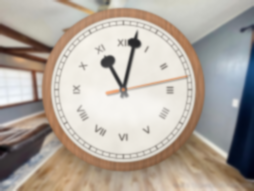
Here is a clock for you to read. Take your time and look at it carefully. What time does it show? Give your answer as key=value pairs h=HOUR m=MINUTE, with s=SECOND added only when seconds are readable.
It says h=11 m=2 s=13
